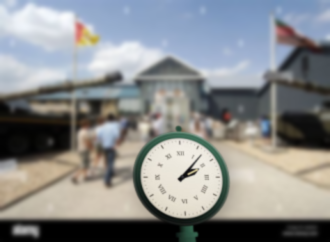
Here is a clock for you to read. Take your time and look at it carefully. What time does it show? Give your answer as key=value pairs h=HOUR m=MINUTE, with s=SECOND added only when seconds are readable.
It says h=2 m=7
